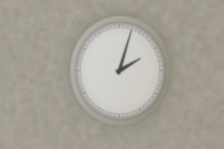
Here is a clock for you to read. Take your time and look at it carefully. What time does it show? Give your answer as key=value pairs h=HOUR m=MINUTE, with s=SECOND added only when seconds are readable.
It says h=2 m=3
